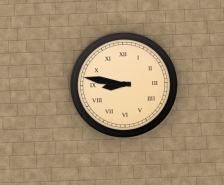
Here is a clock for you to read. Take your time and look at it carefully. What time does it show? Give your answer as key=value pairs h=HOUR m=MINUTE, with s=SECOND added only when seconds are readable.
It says h=8 m=47
